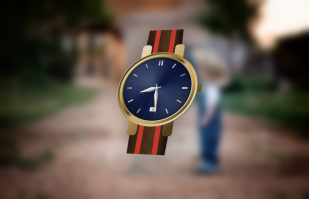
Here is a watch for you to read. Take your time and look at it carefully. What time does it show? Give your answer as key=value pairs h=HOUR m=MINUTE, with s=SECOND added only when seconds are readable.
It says h=8 m=29
